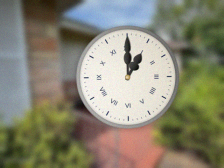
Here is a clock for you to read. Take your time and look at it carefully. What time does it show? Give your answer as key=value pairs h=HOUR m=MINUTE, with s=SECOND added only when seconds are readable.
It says h=1 m=0
